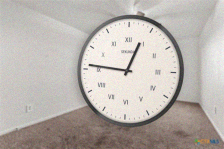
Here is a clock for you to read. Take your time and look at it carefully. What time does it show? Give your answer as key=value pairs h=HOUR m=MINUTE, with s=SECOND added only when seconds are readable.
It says h=12 m=46
